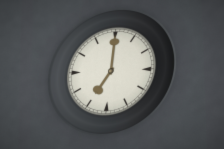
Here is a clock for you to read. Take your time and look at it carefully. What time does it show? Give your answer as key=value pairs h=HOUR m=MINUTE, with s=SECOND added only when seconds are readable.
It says h=7 m=0
